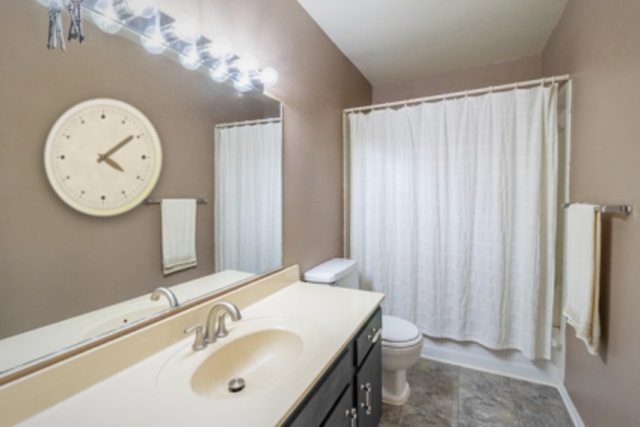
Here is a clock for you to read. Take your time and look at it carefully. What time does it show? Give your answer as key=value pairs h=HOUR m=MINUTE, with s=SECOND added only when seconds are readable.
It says h=4 m=9
